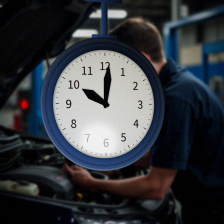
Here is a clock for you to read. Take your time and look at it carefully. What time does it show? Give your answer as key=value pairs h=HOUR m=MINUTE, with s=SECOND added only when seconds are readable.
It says h=10 m=1
